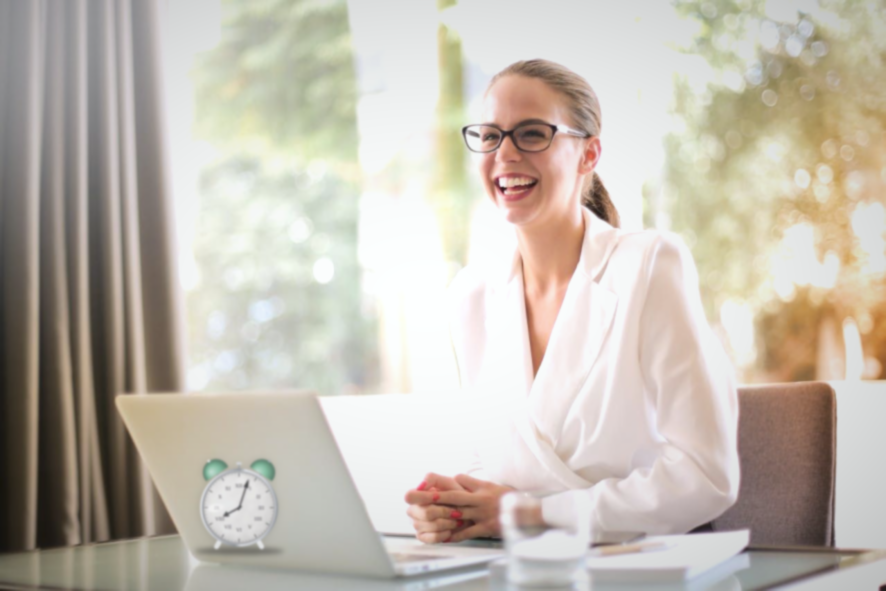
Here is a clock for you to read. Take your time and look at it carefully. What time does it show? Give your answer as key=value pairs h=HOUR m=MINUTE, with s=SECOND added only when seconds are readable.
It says h=8 m=3
